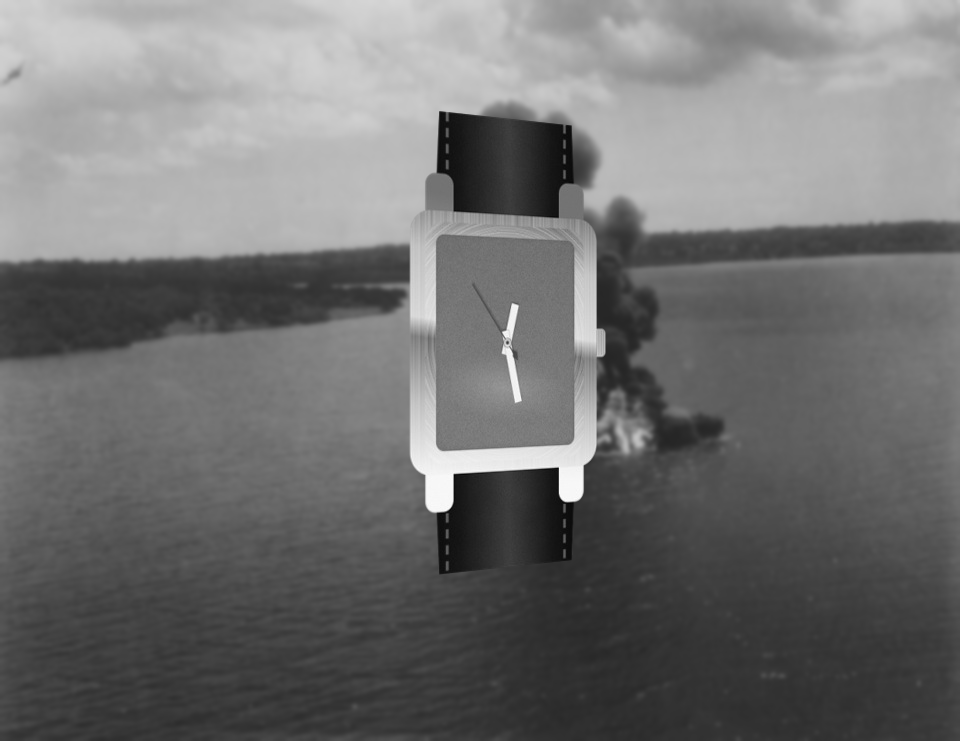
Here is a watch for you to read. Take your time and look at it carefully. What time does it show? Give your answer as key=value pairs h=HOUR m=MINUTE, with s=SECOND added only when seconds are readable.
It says h=12 m=27 s=54
